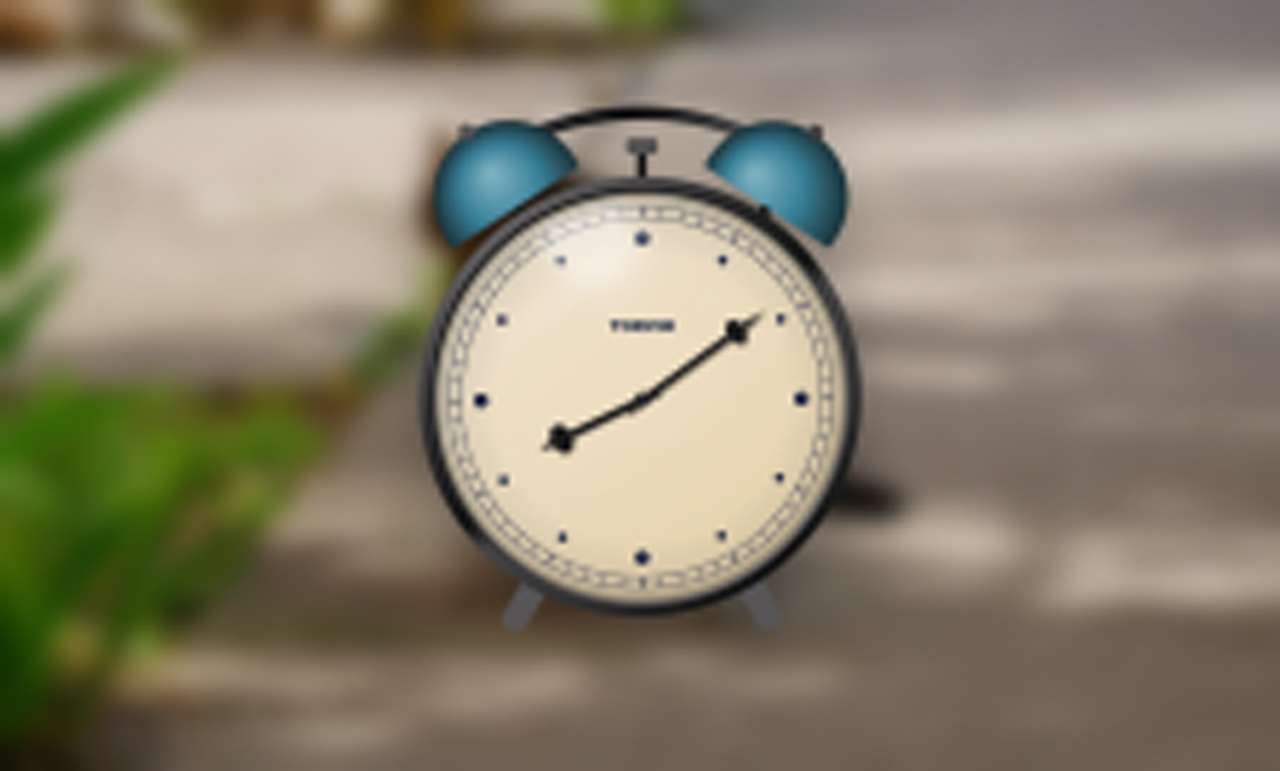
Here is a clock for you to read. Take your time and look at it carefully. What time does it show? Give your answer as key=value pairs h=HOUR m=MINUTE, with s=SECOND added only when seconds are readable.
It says h=8 m=9
